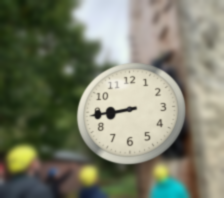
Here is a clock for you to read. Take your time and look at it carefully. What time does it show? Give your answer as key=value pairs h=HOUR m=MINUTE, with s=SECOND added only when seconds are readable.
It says h=8 m=44
